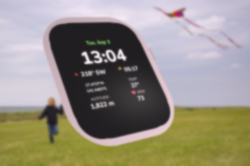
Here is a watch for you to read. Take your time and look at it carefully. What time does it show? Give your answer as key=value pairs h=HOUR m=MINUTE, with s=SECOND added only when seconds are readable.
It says h=13 m=4
